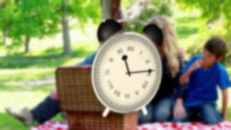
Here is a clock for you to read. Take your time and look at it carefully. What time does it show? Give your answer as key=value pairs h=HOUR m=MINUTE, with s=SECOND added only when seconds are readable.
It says h=11 m=14
